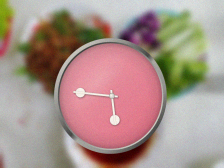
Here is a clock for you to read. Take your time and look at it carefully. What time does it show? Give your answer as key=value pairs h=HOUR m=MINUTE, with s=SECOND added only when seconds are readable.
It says h=5 m=46
